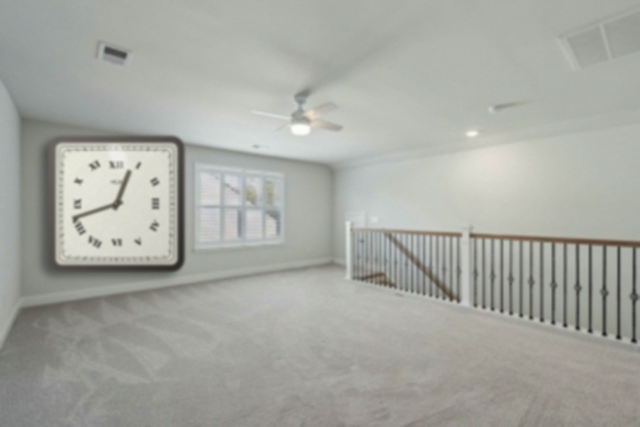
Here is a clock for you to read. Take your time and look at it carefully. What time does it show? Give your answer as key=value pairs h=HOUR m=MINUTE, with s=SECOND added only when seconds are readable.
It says h=12 m=42
